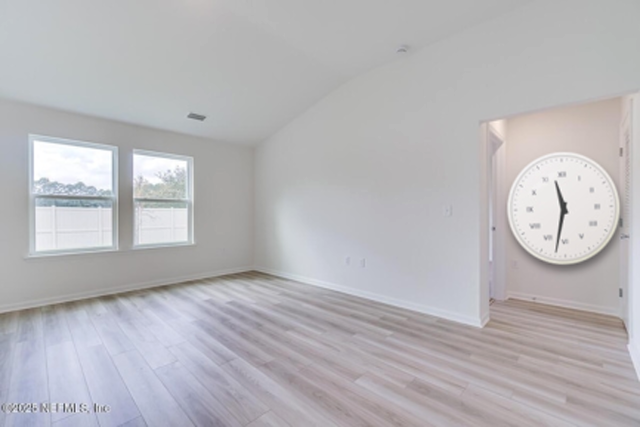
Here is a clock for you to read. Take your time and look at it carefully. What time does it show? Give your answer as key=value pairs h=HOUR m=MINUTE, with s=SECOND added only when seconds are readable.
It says h=11 m=32
